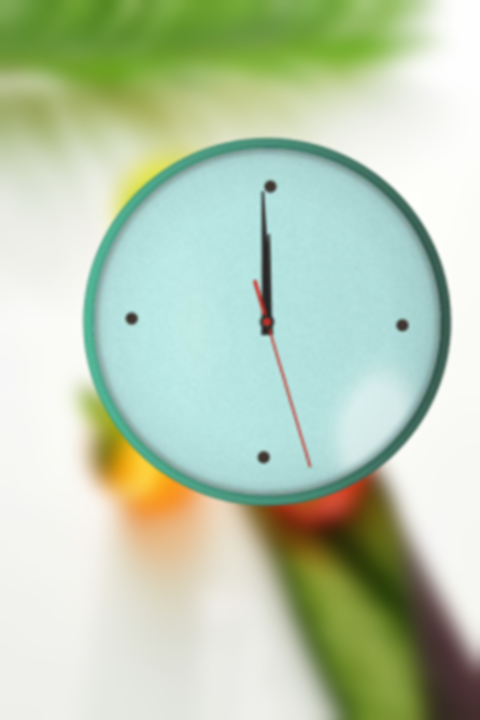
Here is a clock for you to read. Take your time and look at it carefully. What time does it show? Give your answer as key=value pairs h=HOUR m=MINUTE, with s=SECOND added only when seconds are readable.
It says h=11 m=59 s=27
